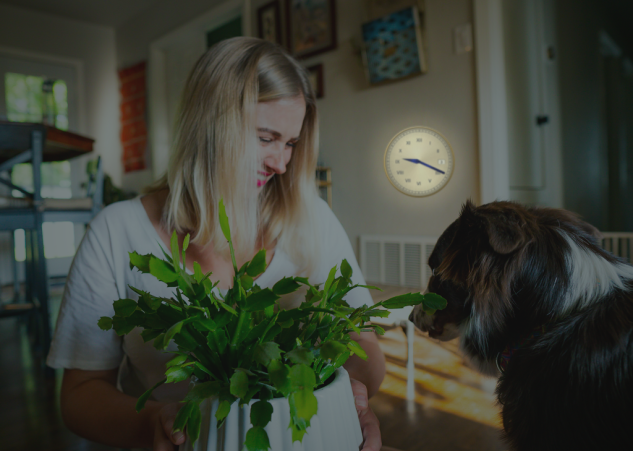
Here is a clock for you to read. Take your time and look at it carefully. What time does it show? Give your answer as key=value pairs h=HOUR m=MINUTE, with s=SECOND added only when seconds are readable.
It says h=9 m=19
